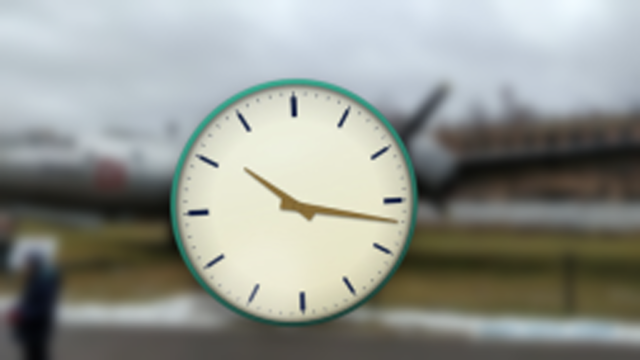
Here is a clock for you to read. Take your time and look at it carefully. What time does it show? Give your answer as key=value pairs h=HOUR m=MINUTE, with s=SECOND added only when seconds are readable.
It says h=10 m=17
